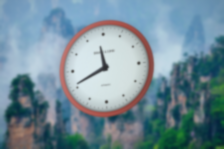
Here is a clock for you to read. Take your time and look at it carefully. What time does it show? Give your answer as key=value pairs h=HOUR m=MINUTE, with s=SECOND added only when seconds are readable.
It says h=11 m=41
